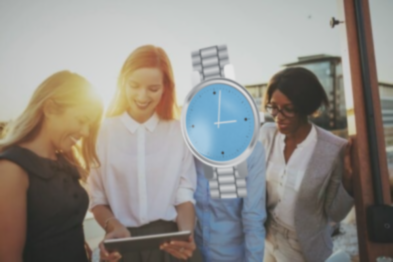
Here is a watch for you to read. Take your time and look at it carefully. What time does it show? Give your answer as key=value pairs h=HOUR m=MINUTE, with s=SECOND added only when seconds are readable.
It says h=3 m=2
